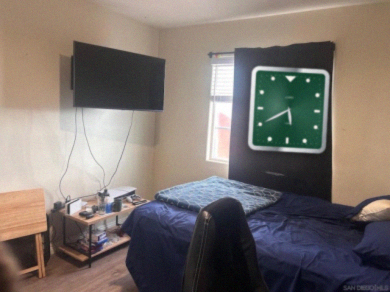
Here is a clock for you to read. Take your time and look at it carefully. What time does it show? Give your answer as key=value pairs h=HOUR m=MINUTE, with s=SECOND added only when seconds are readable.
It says h=5 m=40
